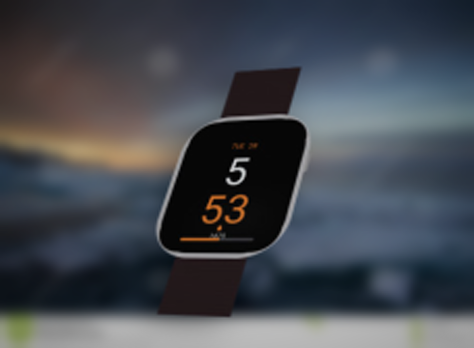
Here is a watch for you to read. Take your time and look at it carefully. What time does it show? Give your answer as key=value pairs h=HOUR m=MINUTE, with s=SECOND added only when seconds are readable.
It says h=5 m=53
